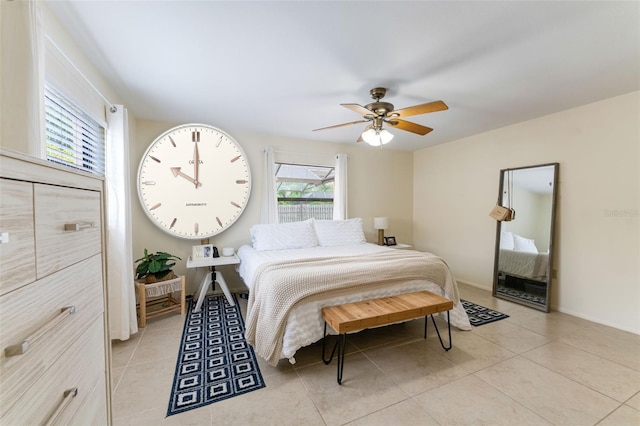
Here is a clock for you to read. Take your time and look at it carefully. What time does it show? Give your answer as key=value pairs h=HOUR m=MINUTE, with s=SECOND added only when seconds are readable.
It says h=10 m=0
